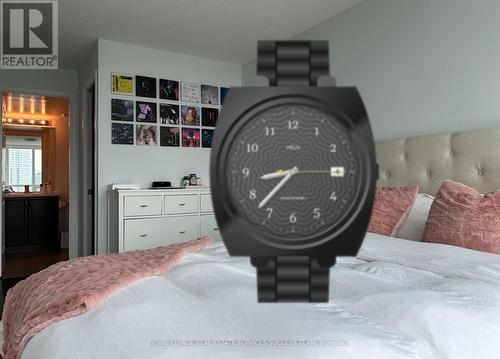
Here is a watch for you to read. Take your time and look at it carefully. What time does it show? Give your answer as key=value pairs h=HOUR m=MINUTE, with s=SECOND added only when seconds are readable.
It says h=8 m=37 s=15
